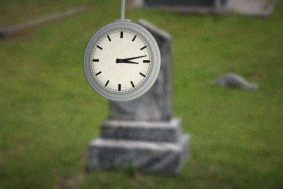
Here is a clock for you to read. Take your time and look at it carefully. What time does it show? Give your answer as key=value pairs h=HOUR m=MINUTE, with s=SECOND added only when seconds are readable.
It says h=3 m=13
